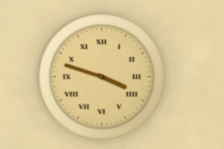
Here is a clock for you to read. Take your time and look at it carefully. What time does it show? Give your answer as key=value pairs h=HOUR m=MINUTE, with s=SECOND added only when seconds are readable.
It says h=3 m=48
